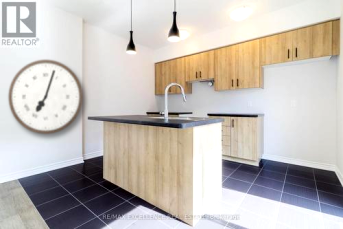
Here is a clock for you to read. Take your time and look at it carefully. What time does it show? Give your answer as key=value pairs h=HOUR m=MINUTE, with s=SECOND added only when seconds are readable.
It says h=7 m=3
